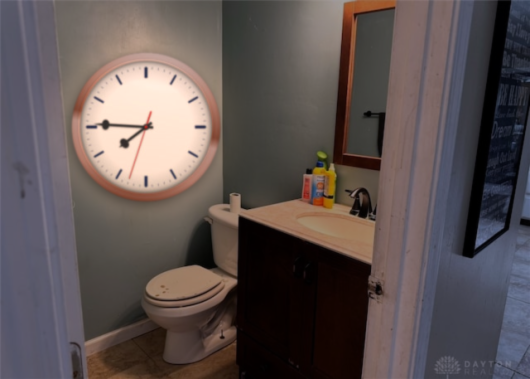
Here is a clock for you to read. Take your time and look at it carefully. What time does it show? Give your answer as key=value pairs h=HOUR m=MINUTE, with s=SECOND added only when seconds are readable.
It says h=7 m=45 s=33
